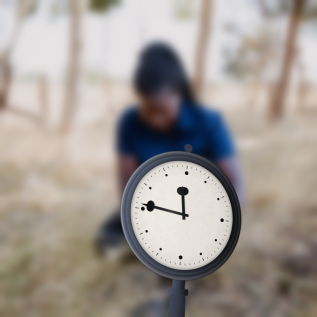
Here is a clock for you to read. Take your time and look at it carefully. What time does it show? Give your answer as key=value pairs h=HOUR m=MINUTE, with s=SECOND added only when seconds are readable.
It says h=11 m=46
